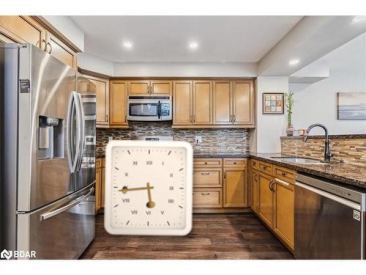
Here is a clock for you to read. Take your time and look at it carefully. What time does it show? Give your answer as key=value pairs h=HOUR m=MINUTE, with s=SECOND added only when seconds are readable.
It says h=5 m=44
